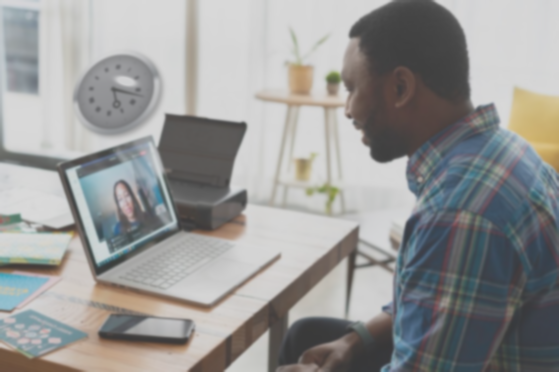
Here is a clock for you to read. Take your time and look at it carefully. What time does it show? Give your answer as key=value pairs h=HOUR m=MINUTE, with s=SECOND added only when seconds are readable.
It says h=5 m=17
